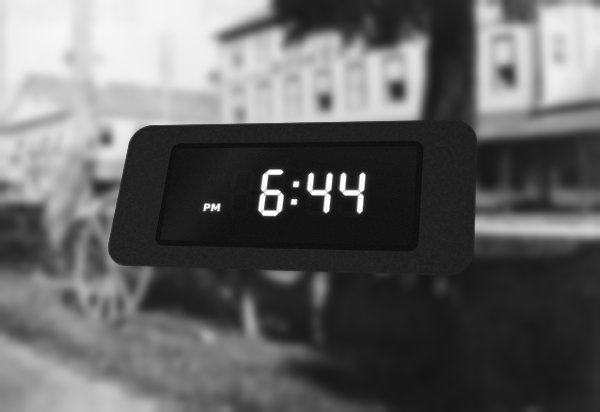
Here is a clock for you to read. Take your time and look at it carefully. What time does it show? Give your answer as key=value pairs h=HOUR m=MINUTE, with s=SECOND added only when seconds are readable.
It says h=6 m=44
